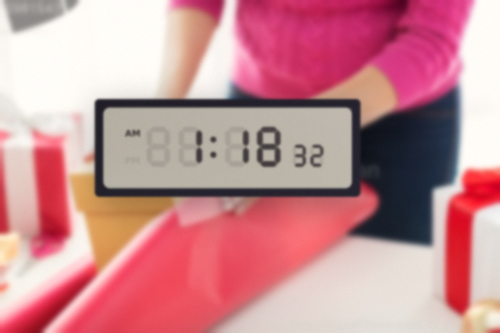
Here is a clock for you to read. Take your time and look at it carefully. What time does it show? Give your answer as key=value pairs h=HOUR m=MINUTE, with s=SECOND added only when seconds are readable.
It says h=1 m=18 s=32
